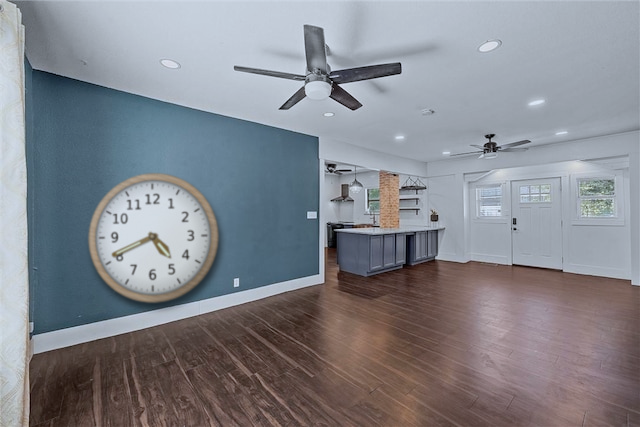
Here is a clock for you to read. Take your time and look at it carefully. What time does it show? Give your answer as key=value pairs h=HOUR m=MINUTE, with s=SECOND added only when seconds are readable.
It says h=4 m=41
